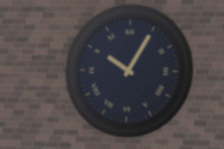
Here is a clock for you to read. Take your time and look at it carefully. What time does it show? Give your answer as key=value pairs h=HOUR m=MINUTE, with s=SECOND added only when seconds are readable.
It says h=10 m=5
